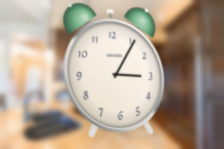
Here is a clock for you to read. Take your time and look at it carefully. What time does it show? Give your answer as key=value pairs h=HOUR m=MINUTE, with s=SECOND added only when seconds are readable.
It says h=3 m=6
